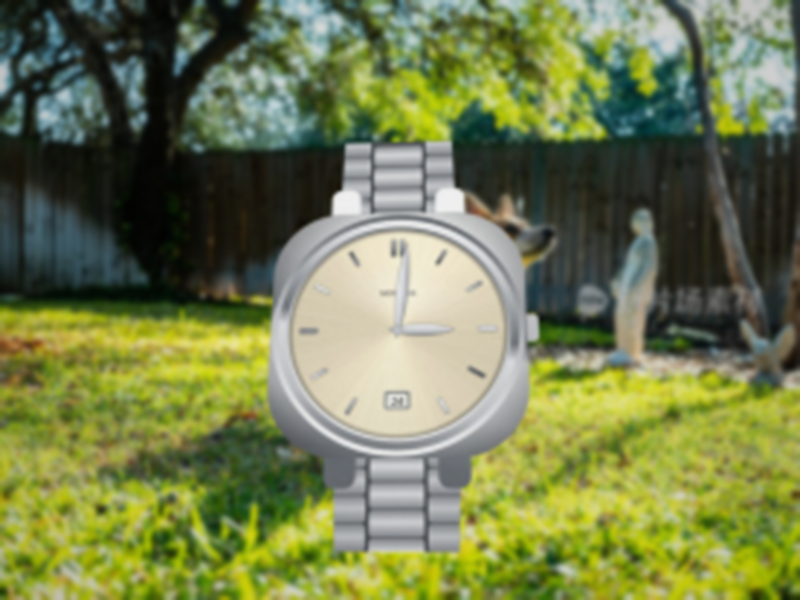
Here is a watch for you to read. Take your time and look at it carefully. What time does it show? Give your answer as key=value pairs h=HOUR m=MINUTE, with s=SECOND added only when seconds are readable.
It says h=3 m=1
